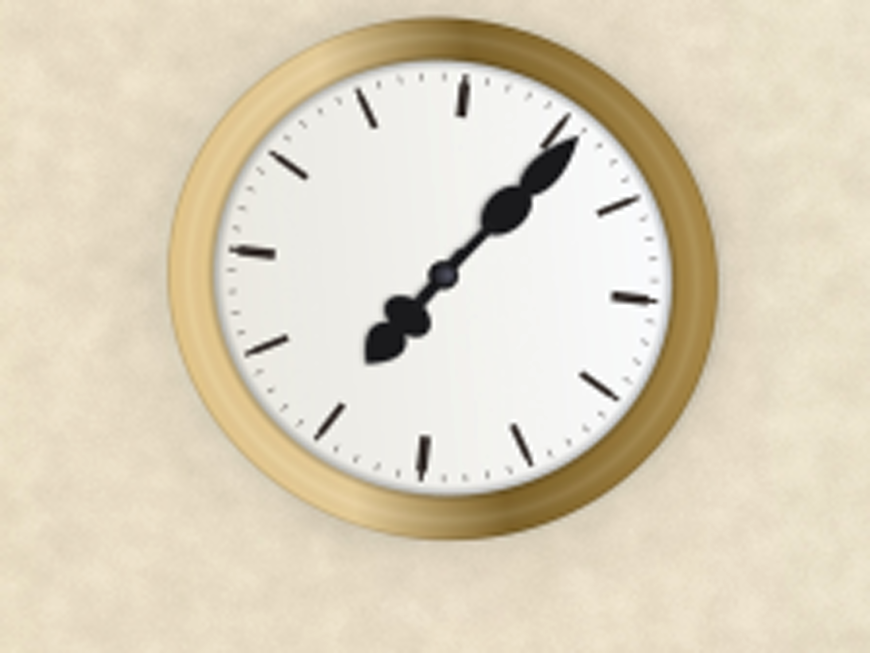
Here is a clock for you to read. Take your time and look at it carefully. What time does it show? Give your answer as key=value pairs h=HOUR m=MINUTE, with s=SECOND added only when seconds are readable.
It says h=7 m=6
